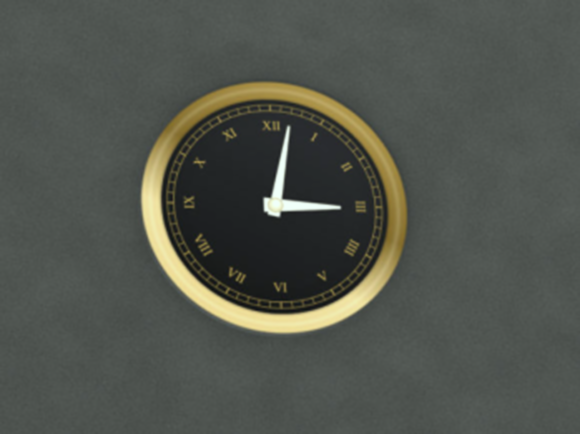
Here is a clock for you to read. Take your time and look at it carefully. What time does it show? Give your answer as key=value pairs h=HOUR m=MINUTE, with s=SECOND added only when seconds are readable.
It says h=3 m=2
